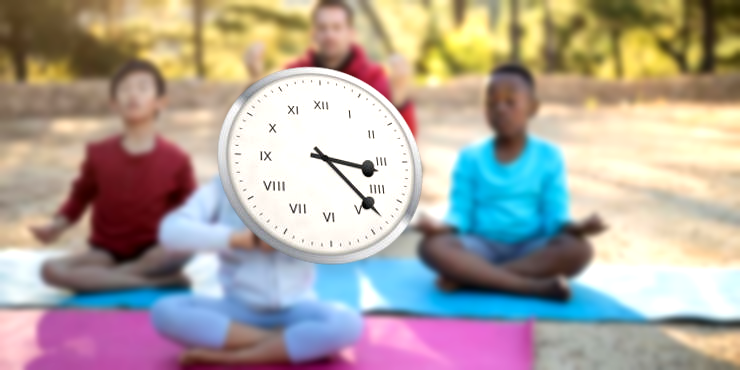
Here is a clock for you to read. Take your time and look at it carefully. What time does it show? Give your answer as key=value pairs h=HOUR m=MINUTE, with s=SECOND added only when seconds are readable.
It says h=3 m=23
